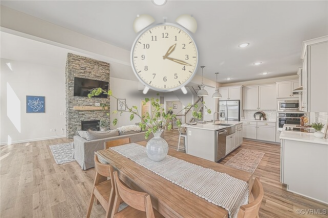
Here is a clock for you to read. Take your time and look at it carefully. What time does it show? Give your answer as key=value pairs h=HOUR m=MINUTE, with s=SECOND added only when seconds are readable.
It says h=1 m=18
